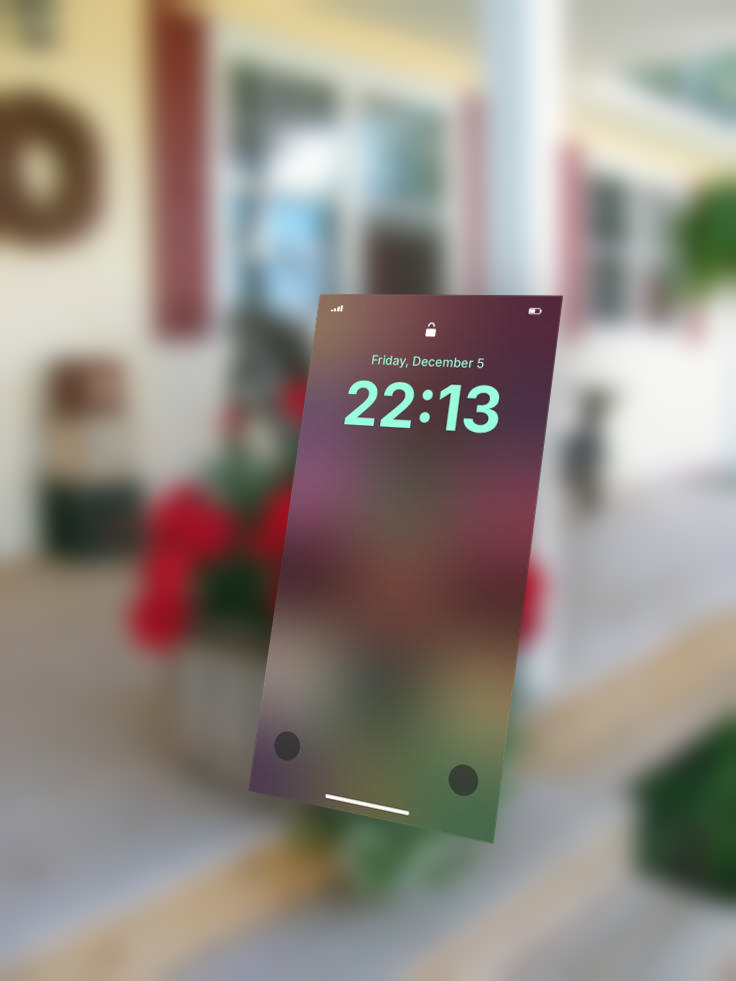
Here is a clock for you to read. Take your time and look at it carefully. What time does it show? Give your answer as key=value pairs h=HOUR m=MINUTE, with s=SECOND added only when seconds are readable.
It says h=22 m=13
